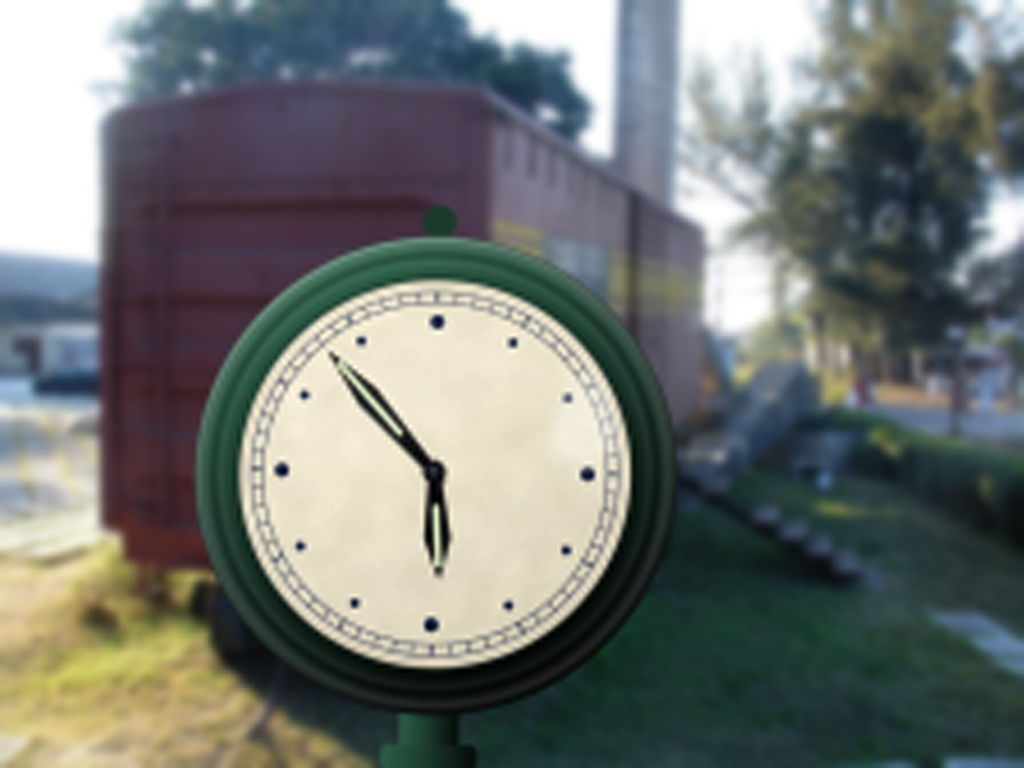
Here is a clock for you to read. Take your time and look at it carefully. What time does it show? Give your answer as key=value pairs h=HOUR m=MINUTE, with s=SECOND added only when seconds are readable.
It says h=5 m=53
